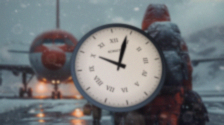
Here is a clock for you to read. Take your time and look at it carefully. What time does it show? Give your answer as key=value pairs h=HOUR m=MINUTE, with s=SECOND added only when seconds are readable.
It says h=10 m=4
